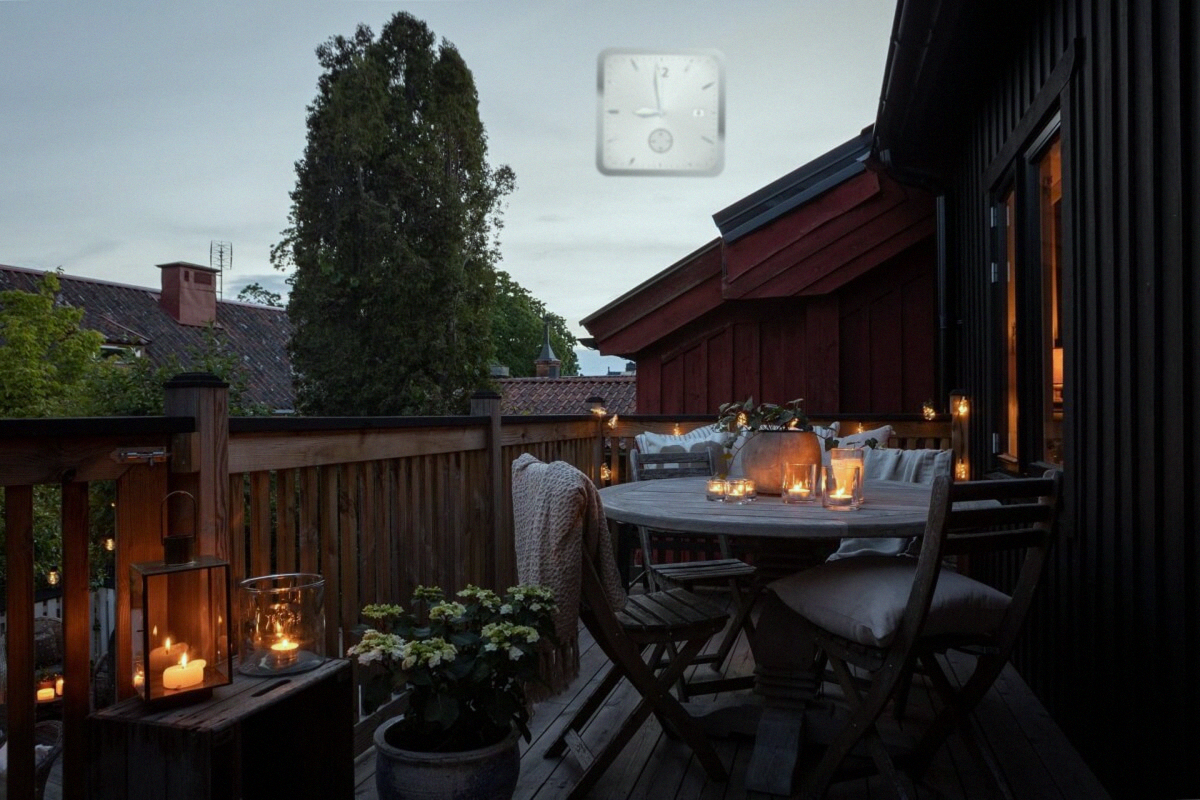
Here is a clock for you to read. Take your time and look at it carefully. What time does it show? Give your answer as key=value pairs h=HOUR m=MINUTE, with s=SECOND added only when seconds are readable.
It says h=8 m=59
